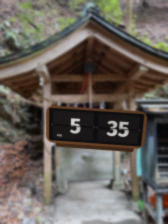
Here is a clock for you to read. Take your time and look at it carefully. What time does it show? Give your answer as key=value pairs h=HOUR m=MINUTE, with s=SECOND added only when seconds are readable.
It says h=5 m=35
